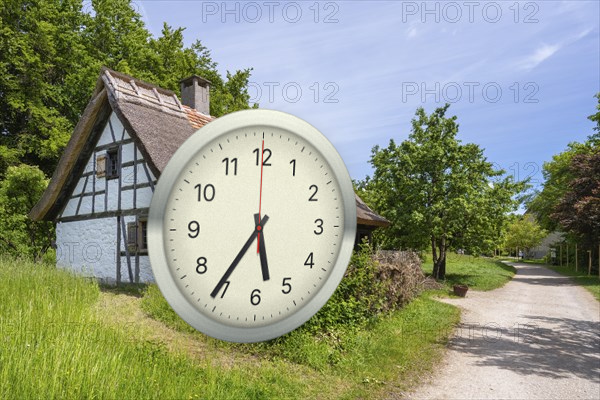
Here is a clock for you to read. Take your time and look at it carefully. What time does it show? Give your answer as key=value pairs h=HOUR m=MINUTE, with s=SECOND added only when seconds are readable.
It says h=5 m=36 s=0
